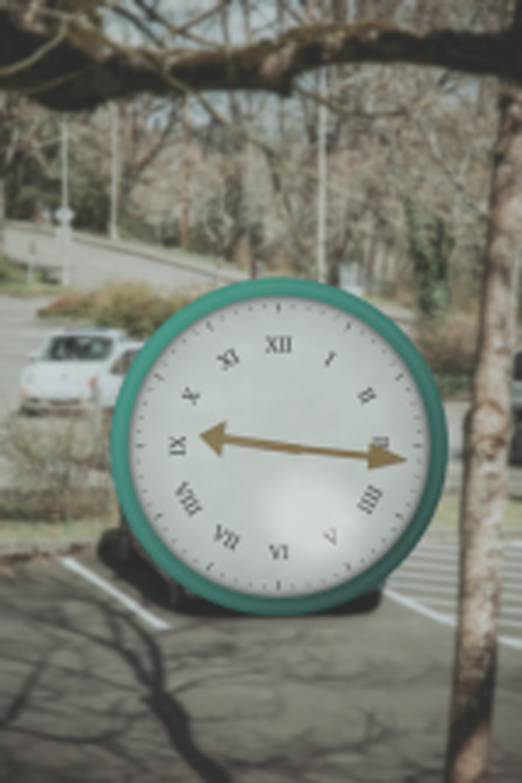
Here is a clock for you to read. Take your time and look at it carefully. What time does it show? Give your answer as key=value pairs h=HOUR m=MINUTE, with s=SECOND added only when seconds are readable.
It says h=9 m=16
